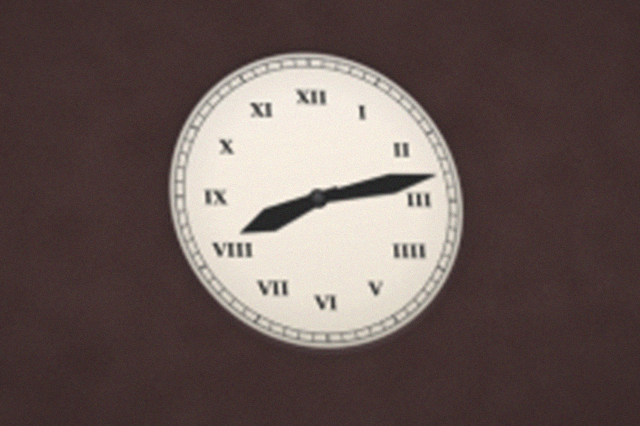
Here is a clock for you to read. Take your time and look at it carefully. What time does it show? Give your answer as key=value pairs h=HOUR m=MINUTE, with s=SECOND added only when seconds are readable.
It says h=8 m=13
